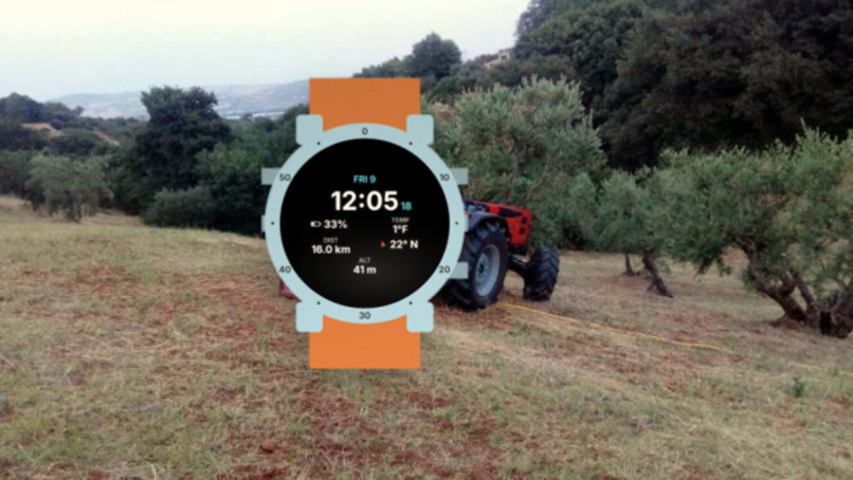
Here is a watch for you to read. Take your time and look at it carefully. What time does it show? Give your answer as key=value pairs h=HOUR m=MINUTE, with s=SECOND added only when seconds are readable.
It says h=12 m=5
